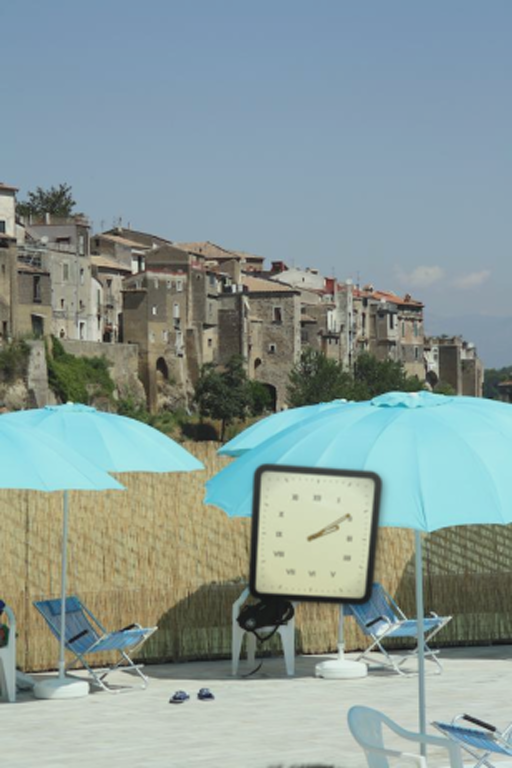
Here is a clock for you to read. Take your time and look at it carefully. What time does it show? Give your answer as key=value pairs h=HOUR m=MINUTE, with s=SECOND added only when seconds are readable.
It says h=2 m=9
